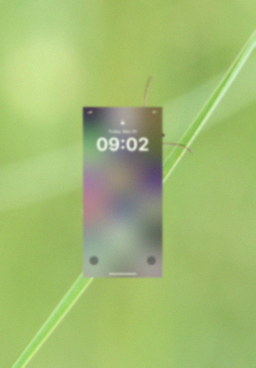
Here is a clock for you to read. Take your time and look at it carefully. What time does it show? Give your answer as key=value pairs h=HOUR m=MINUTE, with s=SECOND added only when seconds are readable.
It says h=9 m=2
